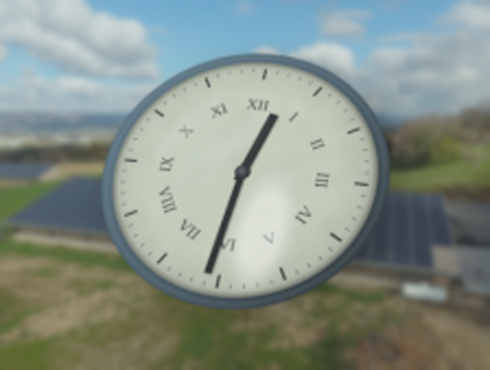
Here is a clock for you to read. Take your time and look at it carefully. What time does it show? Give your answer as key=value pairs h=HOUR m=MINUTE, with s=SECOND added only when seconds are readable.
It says h=12 m=31
